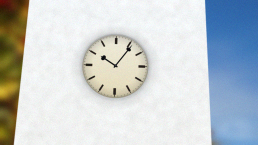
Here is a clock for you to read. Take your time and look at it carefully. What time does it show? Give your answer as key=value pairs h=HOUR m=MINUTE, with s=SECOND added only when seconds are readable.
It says h=10 m=6
